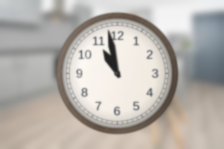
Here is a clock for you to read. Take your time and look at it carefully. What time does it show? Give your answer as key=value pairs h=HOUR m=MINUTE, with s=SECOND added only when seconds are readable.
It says h=10 m=58
